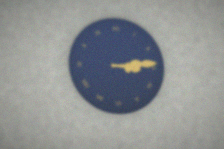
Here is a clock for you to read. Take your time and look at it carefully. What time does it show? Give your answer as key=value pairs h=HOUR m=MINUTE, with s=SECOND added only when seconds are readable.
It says h=3 m=14
